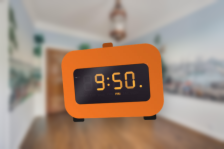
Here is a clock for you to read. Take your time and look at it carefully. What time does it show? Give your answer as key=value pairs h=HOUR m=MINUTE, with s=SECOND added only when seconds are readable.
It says h=9 m=50
